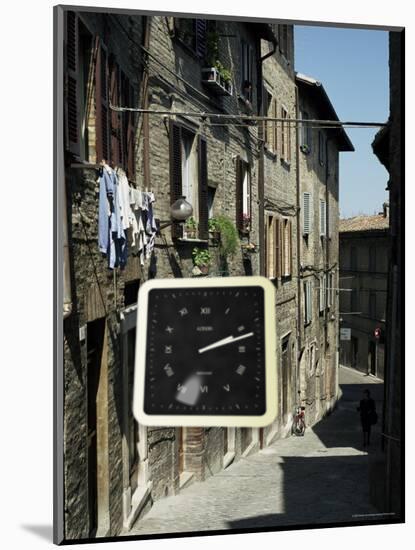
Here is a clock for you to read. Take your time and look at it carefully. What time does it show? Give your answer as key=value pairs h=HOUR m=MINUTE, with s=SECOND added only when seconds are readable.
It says h=2 m=12
